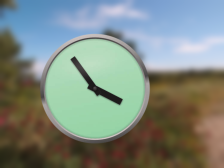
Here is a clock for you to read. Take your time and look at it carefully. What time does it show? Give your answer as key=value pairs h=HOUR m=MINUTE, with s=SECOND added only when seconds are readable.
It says h=3 m=54
